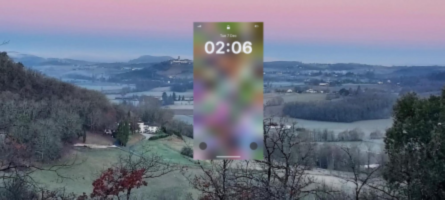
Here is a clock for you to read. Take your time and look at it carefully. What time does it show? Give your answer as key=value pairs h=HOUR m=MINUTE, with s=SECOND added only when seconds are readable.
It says h=2 m=6
